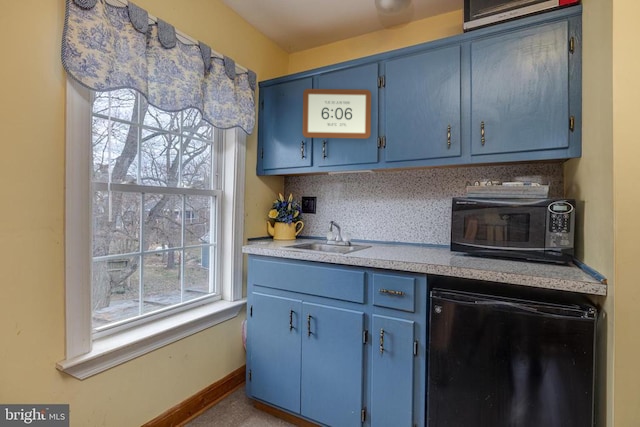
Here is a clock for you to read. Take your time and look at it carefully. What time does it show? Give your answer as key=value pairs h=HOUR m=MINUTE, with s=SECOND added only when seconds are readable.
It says h=6 m=6
